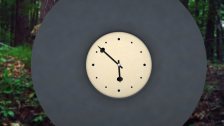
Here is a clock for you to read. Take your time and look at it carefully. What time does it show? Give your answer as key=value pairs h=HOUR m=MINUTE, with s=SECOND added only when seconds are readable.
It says h=5 m=52
